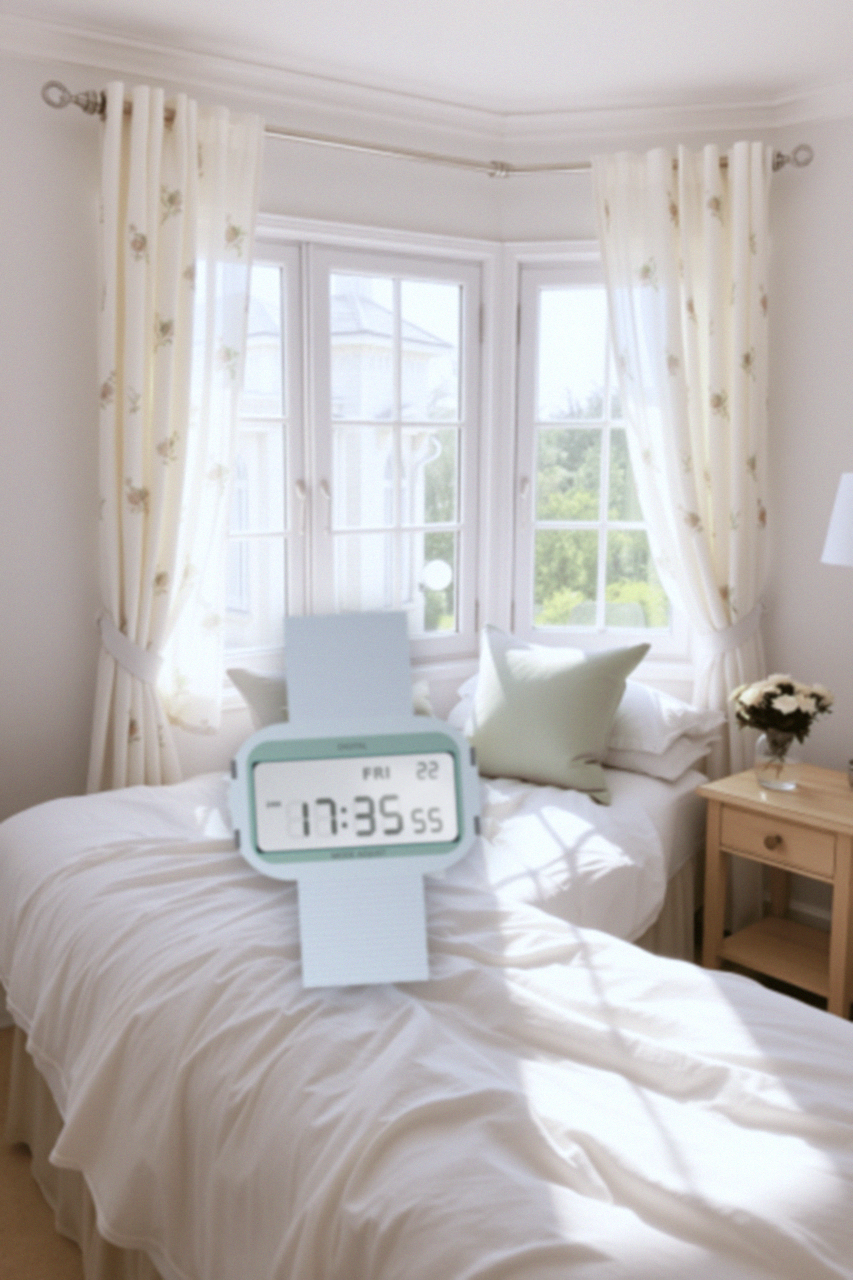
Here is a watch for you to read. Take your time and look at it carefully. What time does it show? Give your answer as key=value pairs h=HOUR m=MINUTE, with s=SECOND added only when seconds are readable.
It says h=17 m=35 s=55
